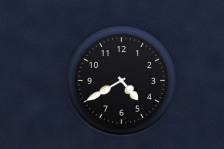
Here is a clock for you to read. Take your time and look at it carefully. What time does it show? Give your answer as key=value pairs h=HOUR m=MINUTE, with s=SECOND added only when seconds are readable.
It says h=4 m=40
